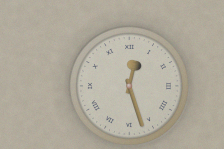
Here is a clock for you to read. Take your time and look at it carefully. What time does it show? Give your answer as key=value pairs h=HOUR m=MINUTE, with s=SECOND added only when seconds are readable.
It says h=12 m=27
